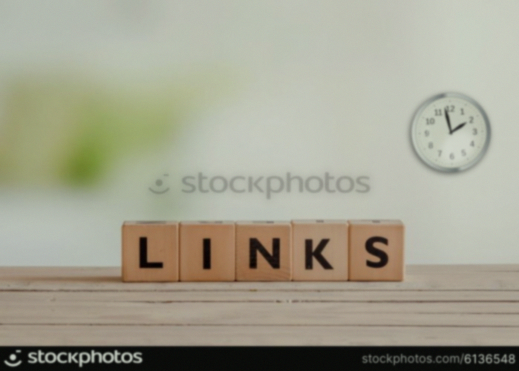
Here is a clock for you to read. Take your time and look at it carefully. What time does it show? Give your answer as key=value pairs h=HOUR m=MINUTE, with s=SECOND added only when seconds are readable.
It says h=1 m=58
